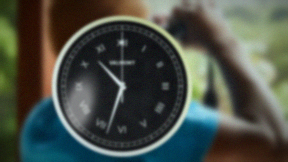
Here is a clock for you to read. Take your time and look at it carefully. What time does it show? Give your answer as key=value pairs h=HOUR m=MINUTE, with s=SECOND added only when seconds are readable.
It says h=10 m=33 s=0
